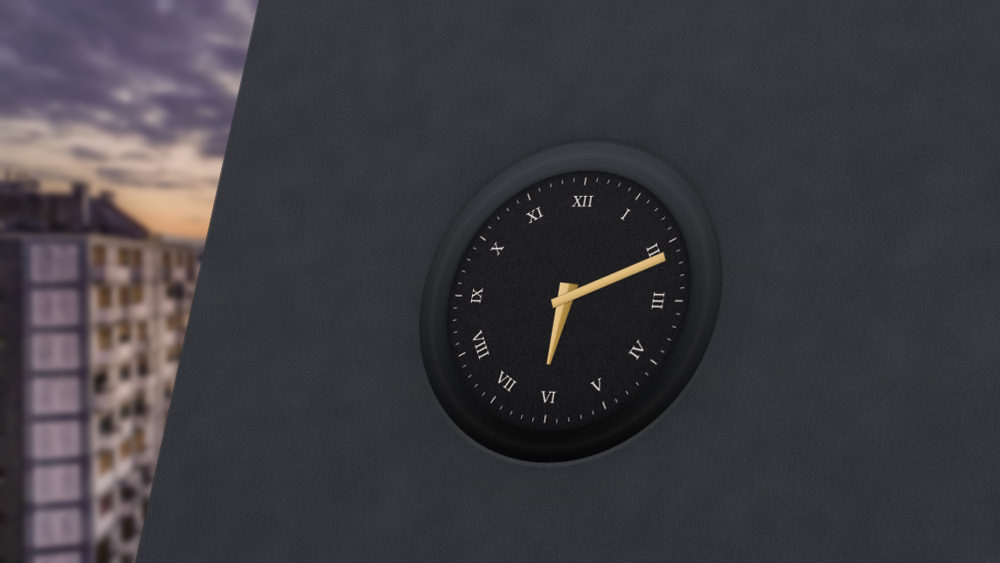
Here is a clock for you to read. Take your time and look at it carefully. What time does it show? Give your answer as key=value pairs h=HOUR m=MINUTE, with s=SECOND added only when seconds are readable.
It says h=6 m=11
